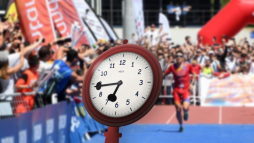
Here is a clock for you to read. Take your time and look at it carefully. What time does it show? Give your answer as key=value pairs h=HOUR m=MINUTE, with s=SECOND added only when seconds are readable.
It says h=6 m=44
